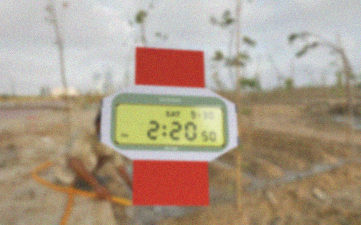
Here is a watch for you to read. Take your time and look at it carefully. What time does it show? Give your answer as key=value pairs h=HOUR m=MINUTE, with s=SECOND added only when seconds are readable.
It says h=2 m=20
